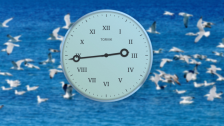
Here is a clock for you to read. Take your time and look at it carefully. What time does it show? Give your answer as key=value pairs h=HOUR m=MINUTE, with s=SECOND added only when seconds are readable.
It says h=2 m=44
